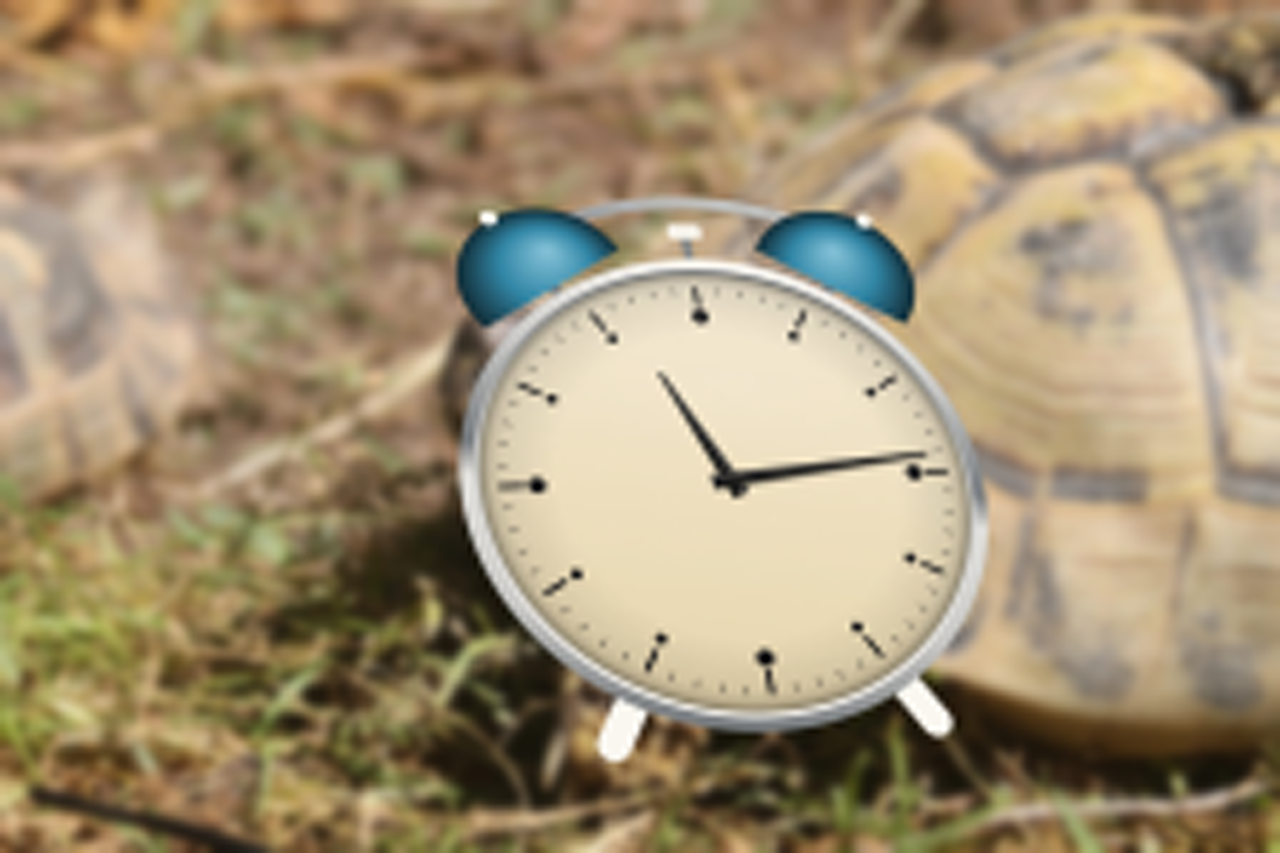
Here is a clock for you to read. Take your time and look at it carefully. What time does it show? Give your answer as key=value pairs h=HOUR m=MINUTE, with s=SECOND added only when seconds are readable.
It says h=11 m=14
